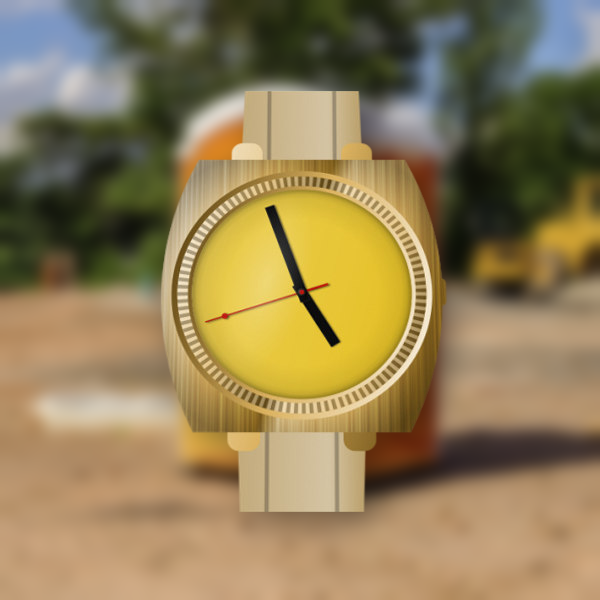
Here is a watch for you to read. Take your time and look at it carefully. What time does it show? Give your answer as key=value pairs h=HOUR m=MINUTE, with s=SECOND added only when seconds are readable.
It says h=4 m=56 s=42
